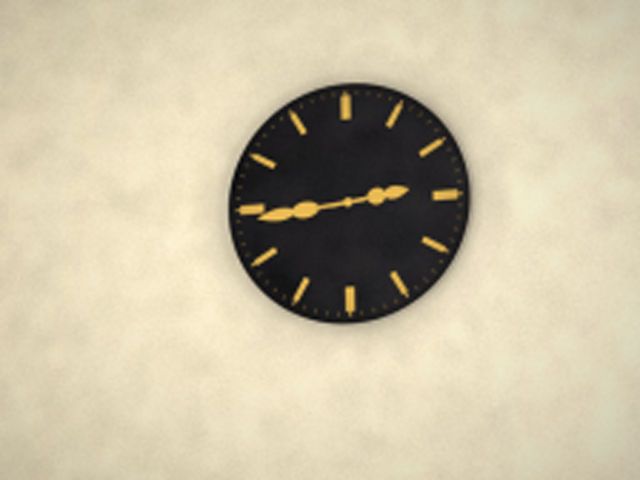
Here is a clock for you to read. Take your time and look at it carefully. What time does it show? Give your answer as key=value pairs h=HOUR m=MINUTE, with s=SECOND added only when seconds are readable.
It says h=2 m=44
